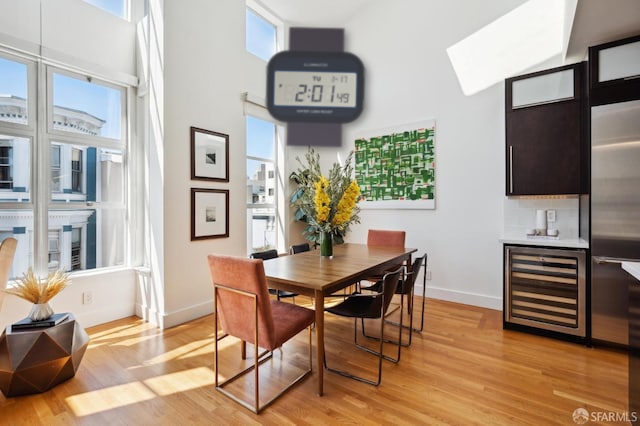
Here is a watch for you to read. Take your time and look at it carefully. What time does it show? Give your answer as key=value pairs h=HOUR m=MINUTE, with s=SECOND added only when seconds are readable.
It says h=2 m=1
